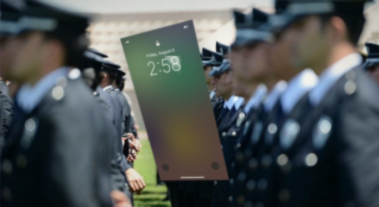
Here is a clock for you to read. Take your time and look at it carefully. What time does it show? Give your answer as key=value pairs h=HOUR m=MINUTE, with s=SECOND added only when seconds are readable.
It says h=2 m=58
